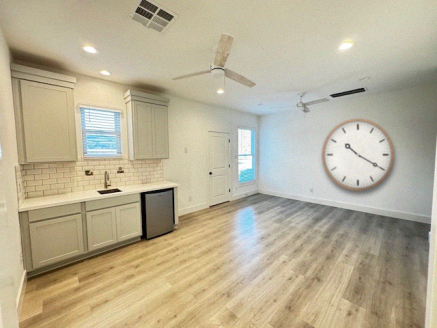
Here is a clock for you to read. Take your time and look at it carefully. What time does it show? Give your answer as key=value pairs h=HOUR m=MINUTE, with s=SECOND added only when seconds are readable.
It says h=10 m=20
